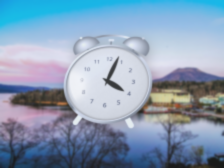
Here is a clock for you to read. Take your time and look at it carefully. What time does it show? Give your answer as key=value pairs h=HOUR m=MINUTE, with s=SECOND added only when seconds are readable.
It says h=4 m=3
